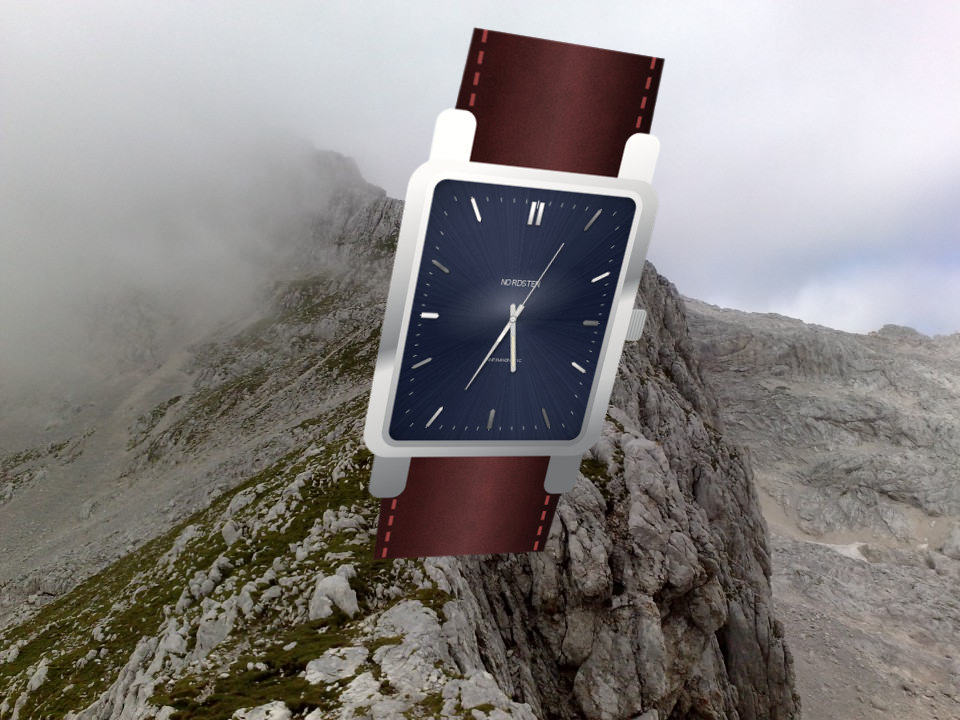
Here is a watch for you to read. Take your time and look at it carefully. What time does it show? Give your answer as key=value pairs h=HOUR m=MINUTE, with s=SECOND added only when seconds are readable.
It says h=5 m=34 s=4
